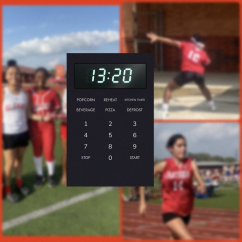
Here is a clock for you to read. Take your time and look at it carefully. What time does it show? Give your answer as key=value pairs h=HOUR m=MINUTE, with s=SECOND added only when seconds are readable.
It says h=13 m=20
